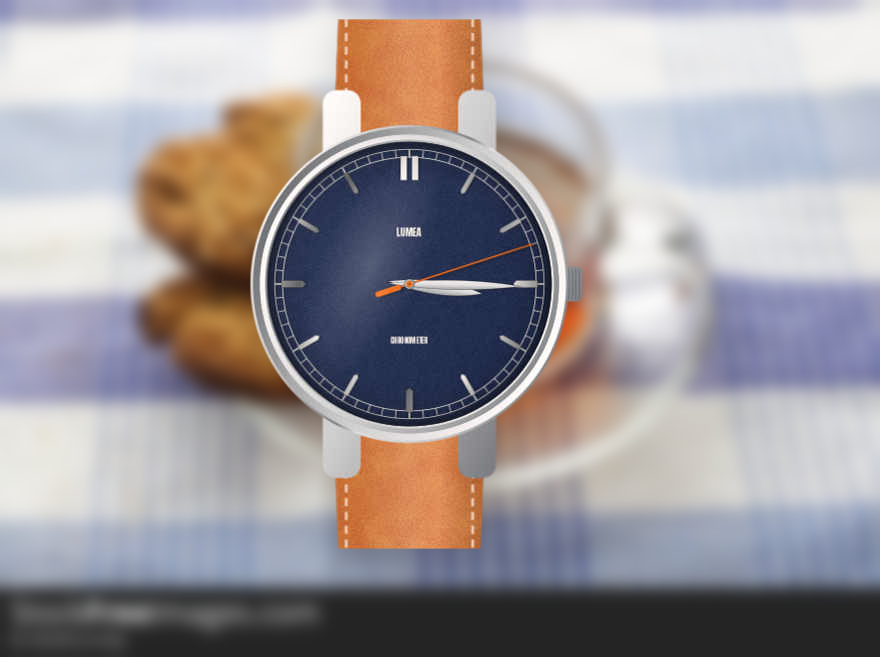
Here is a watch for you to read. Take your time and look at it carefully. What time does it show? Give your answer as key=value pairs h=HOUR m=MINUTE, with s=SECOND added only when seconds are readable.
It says h=3 m=15 s=12
